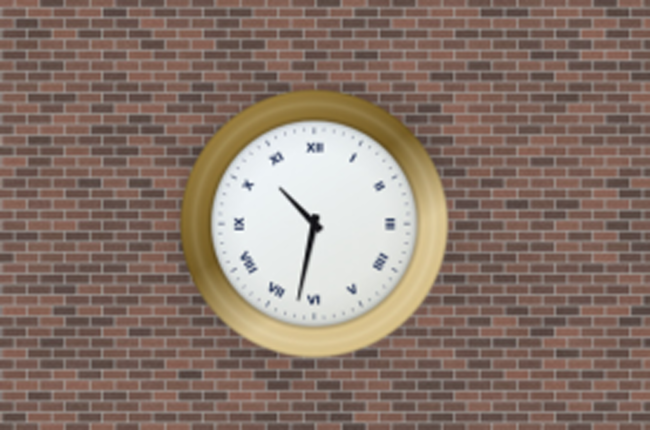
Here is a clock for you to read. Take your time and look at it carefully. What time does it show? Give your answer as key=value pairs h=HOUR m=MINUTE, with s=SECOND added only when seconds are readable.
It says h=10 m=32
